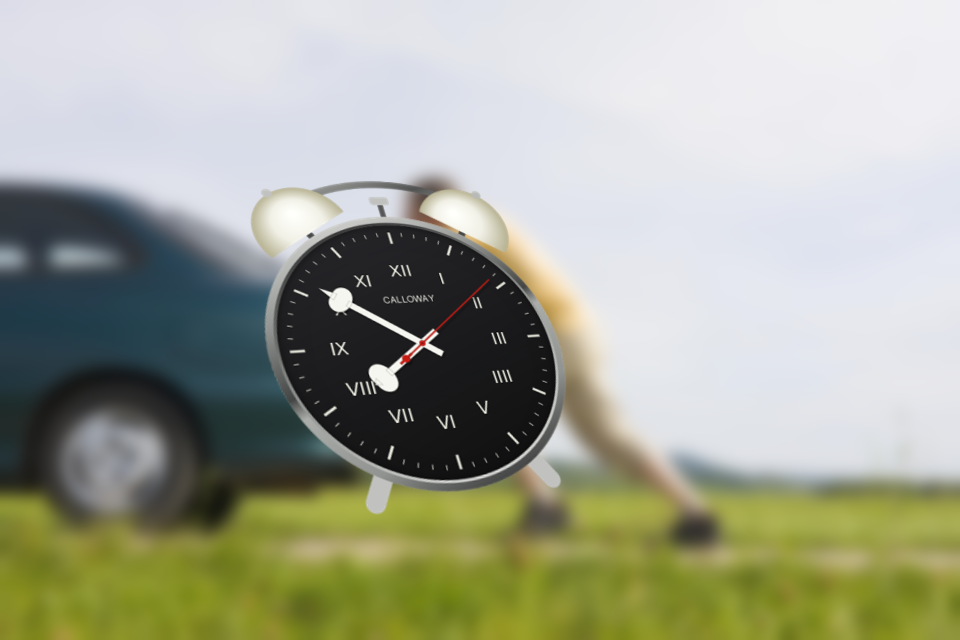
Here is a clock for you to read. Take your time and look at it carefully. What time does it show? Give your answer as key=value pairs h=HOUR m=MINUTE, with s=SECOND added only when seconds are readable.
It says h=7 m=51 s=9
